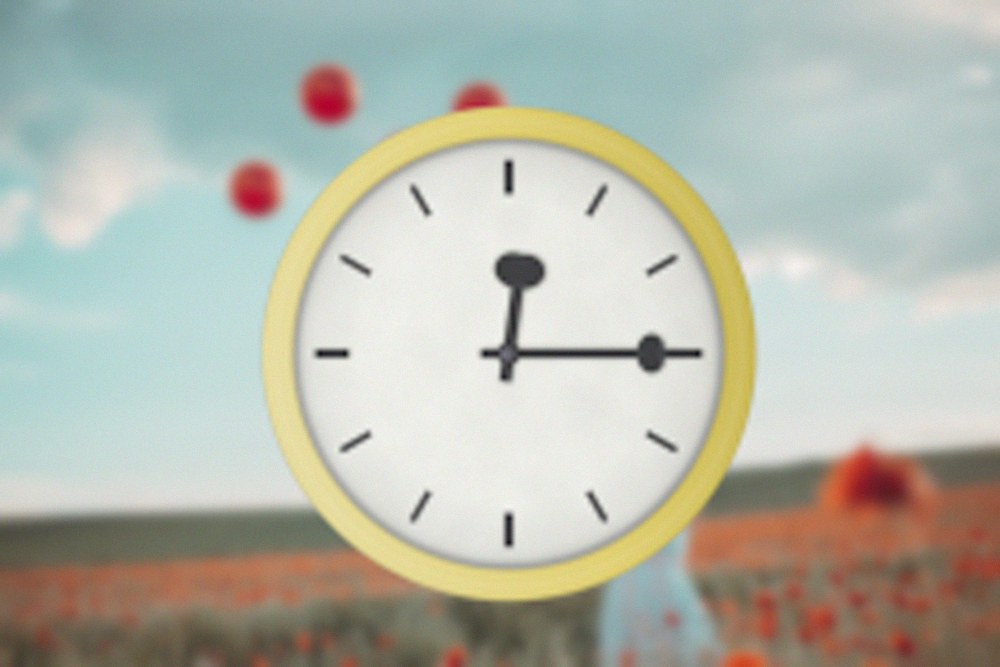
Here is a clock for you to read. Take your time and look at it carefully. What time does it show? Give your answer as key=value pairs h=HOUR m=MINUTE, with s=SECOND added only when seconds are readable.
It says h=12 m=15
